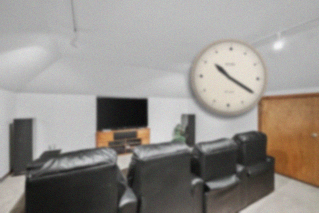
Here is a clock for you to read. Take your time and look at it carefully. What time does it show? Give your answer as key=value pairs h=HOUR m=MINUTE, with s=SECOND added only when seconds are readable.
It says h=10 m=20
